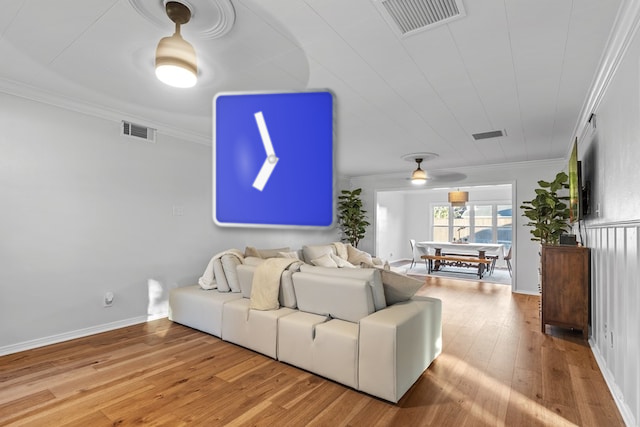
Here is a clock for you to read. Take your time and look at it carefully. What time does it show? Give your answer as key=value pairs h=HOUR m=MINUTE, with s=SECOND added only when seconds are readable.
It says h=6 m=57
